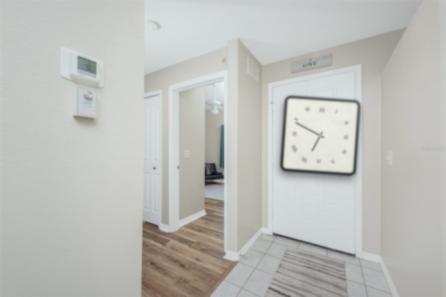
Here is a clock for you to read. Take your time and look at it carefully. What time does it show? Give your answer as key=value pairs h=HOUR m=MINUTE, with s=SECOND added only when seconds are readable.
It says h=6 m=49
